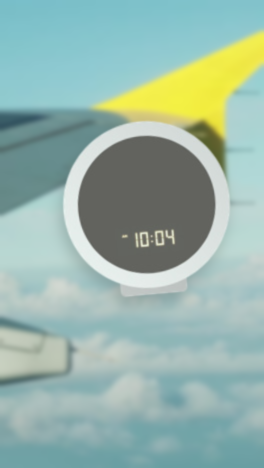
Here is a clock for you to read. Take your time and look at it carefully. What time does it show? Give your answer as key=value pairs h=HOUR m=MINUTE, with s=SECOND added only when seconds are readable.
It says h=10 m=4
